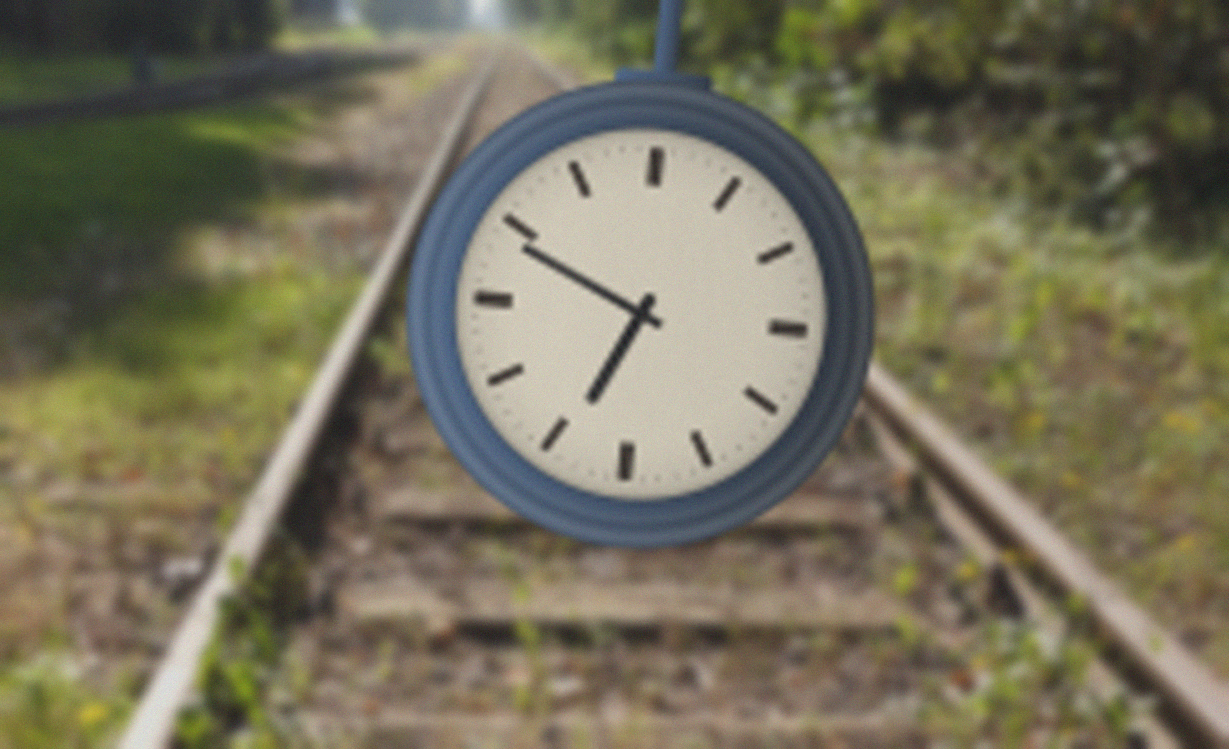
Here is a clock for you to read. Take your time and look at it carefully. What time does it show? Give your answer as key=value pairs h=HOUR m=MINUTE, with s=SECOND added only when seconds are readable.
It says h=6 m=49
